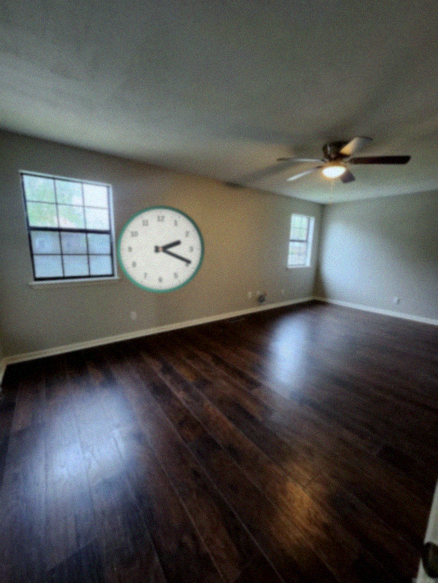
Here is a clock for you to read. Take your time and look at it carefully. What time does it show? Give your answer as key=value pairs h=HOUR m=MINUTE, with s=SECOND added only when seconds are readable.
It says h=2 m=19
